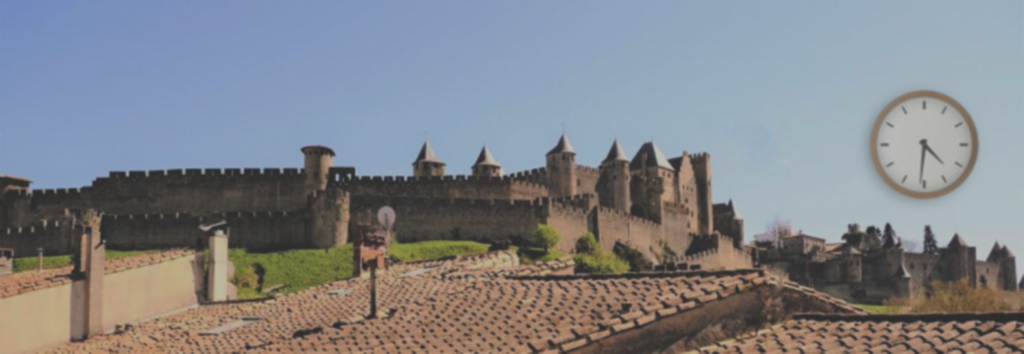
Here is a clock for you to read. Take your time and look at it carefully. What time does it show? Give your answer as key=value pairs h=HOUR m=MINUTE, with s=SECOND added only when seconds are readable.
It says h=4 m=31
